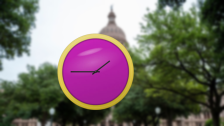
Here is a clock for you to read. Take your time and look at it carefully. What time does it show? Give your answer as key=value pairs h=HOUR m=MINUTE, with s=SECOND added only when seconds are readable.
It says h=1 m=45
